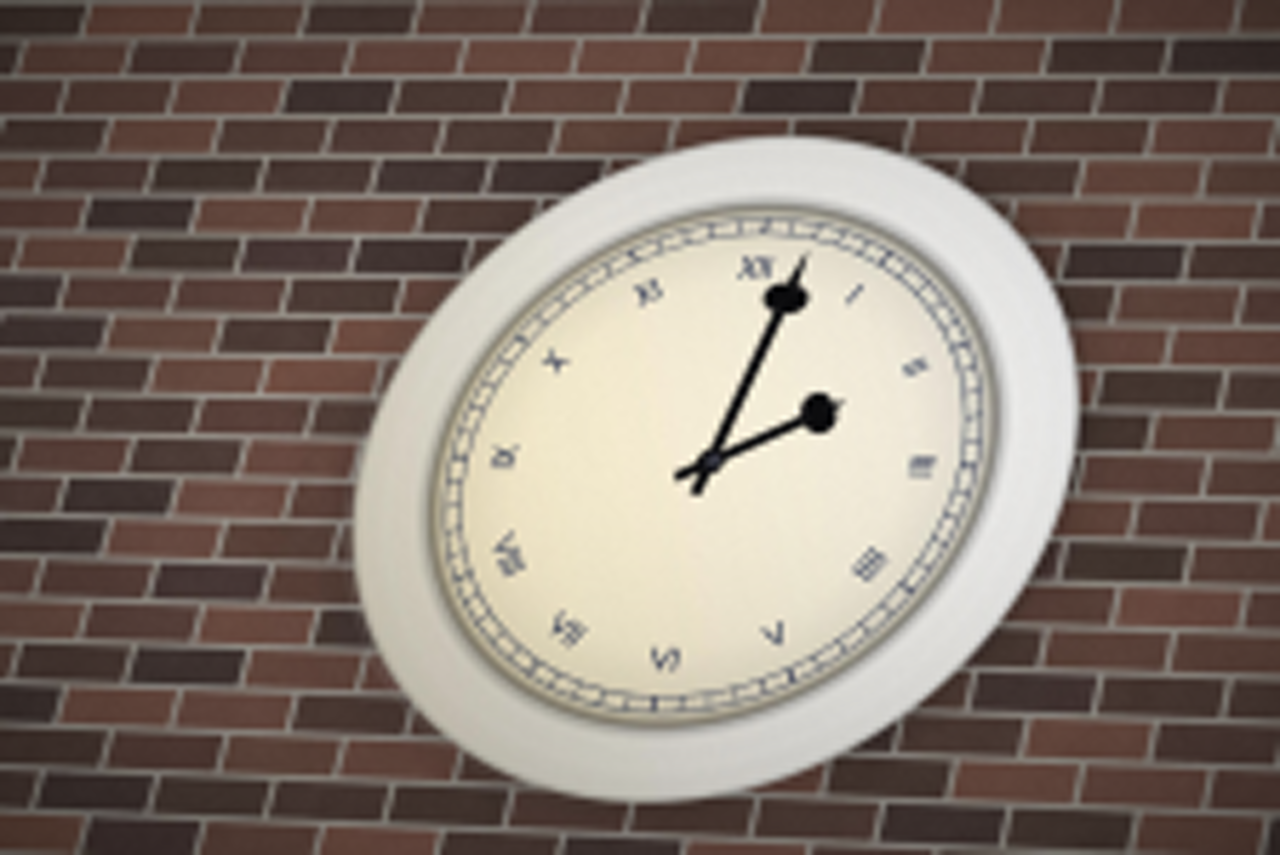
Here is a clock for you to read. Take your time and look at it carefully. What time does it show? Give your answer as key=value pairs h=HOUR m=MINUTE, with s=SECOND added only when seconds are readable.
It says h=2 m=2
